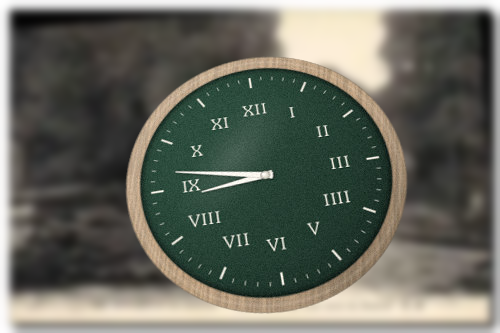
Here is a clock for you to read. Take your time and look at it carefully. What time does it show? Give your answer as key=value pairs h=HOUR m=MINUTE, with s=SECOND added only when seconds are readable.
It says h=8 m=47
